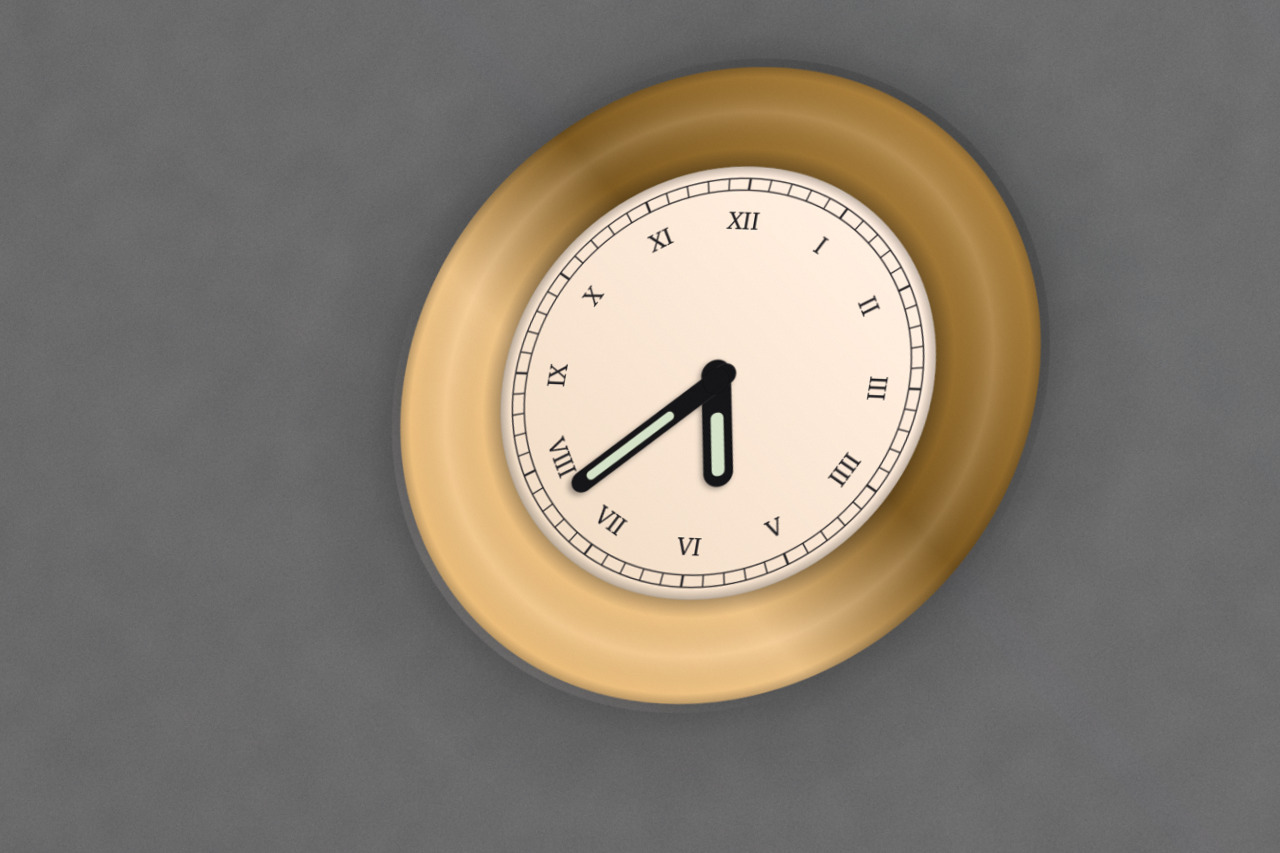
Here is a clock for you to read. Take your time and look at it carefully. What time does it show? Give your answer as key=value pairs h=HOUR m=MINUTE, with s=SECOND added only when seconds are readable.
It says h=5 m=38
